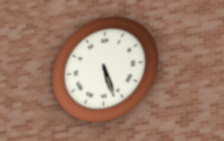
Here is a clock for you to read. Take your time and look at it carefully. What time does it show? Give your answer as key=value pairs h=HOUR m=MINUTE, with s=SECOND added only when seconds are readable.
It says h=5 m=27
